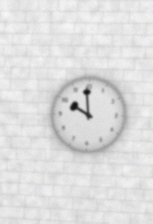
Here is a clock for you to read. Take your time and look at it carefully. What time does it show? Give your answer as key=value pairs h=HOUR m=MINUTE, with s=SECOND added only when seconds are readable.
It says h=9 m=59
